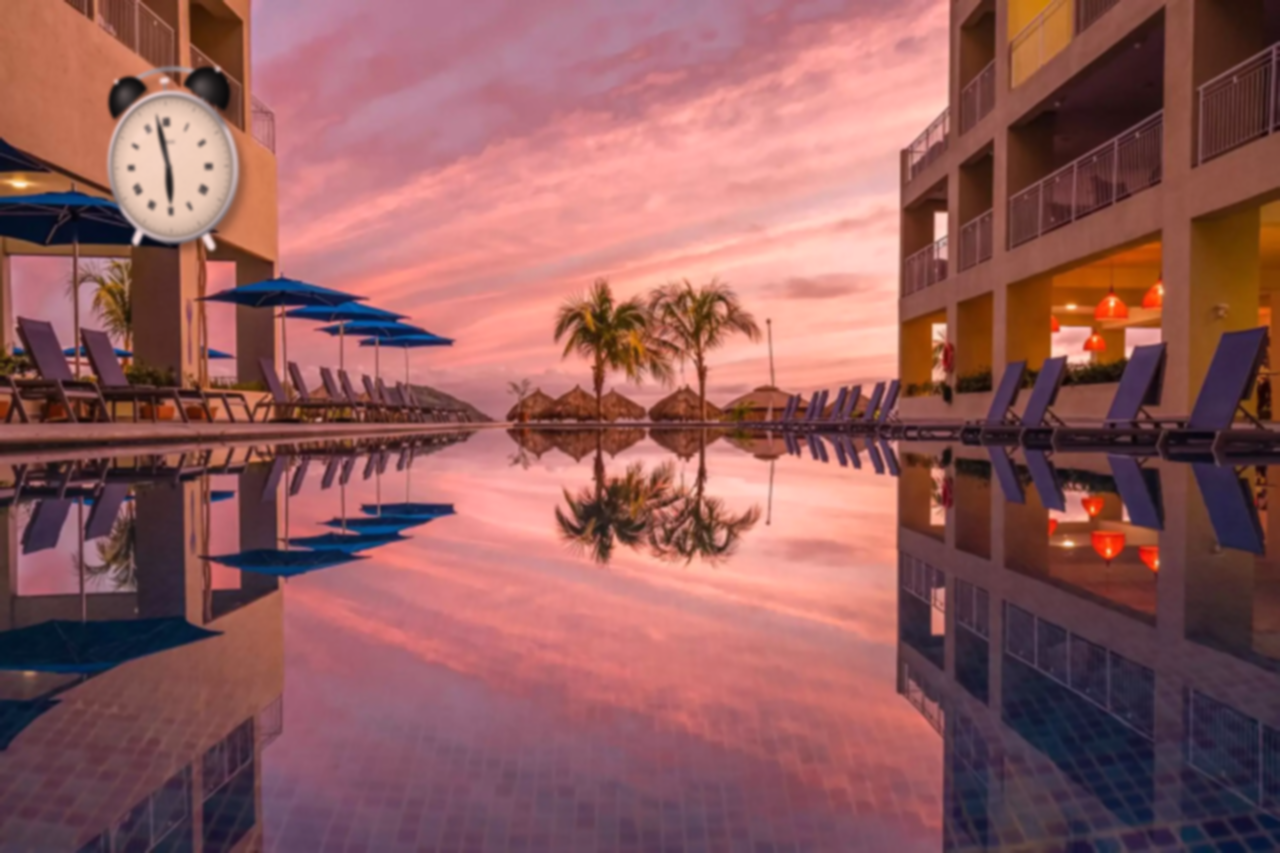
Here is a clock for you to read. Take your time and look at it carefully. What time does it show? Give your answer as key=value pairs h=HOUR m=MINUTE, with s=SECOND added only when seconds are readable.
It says h=5 m=58
